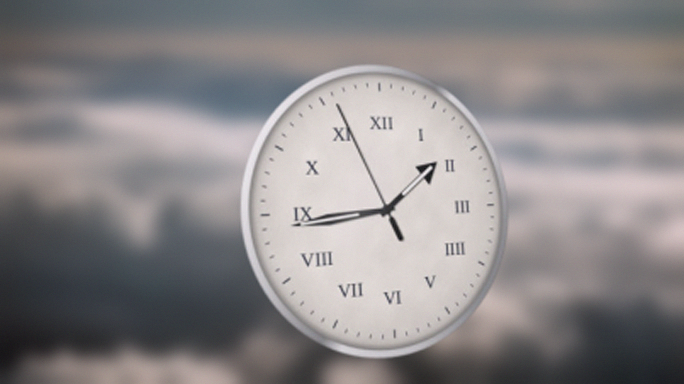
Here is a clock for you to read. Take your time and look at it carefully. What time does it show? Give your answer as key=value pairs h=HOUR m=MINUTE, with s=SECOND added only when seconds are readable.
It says h=1 m=43 s=56
